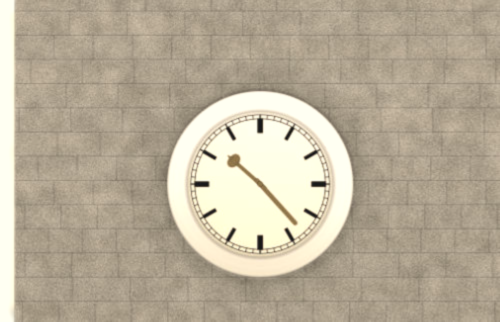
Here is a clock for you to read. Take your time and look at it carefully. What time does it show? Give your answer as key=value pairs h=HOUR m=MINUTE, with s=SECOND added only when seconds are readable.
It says h=10 m=23
